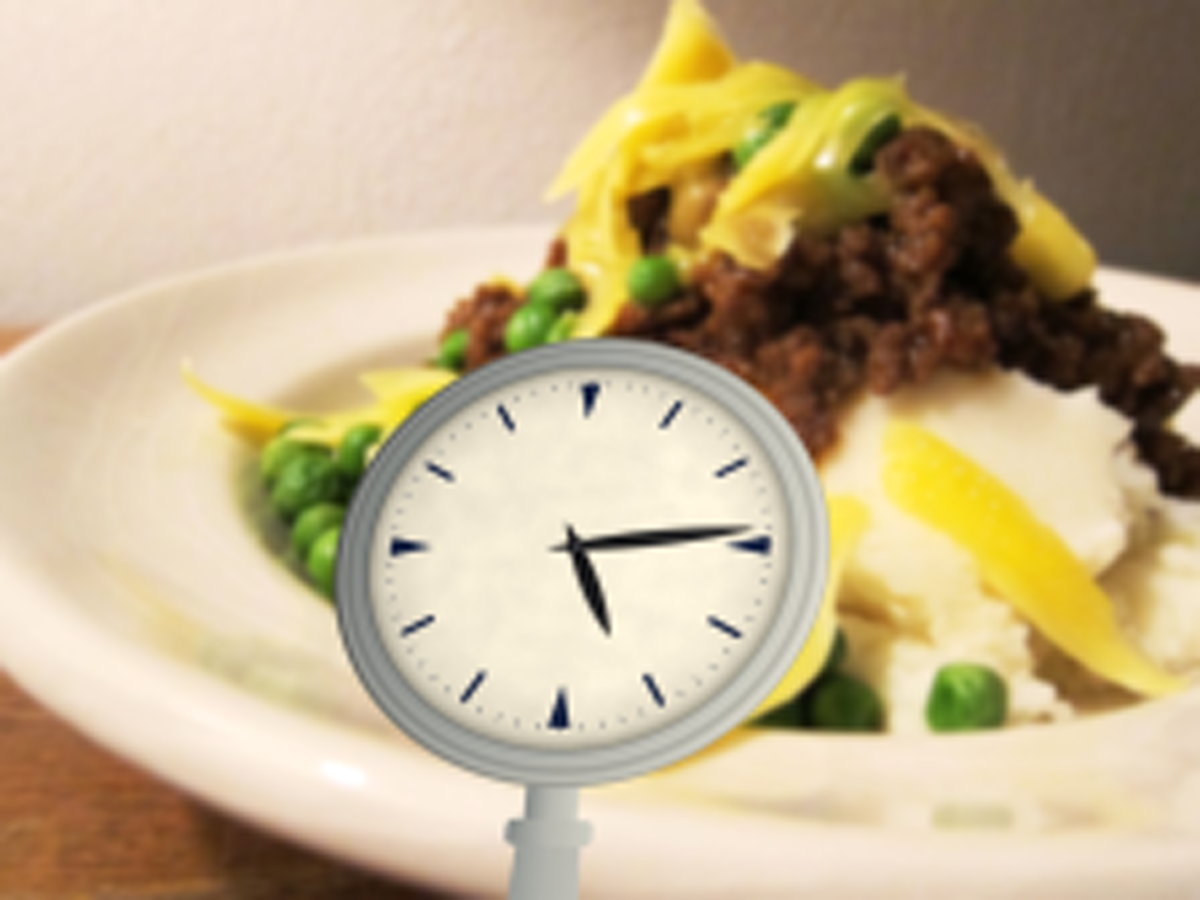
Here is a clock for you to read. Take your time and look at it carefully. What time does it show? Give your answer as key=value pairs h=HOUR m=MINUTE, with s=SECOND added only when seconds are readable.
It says h=5 m=14
